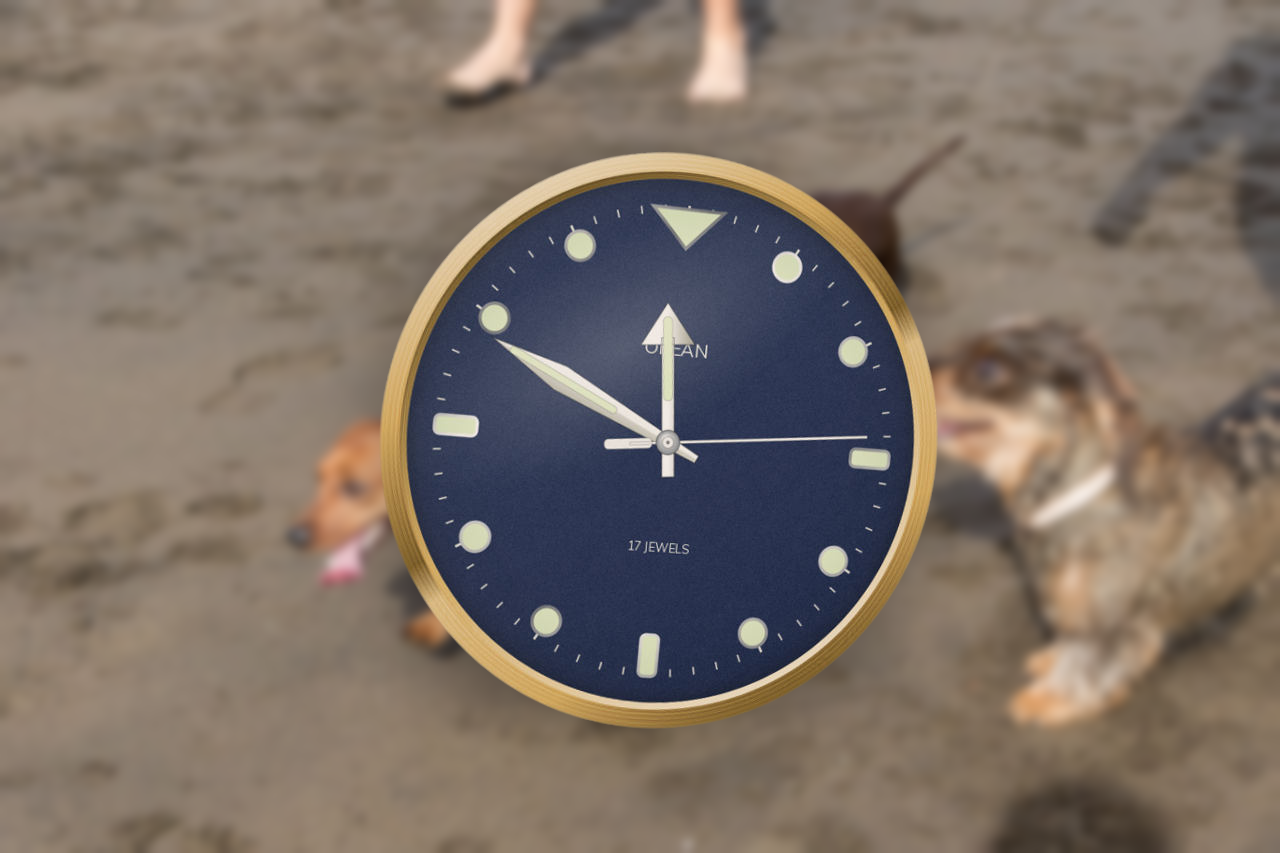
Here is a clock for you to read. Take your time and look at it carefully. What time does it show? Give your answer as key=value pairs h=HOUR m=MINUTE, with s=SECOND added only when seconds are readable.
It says h=11 m=49 s=14
